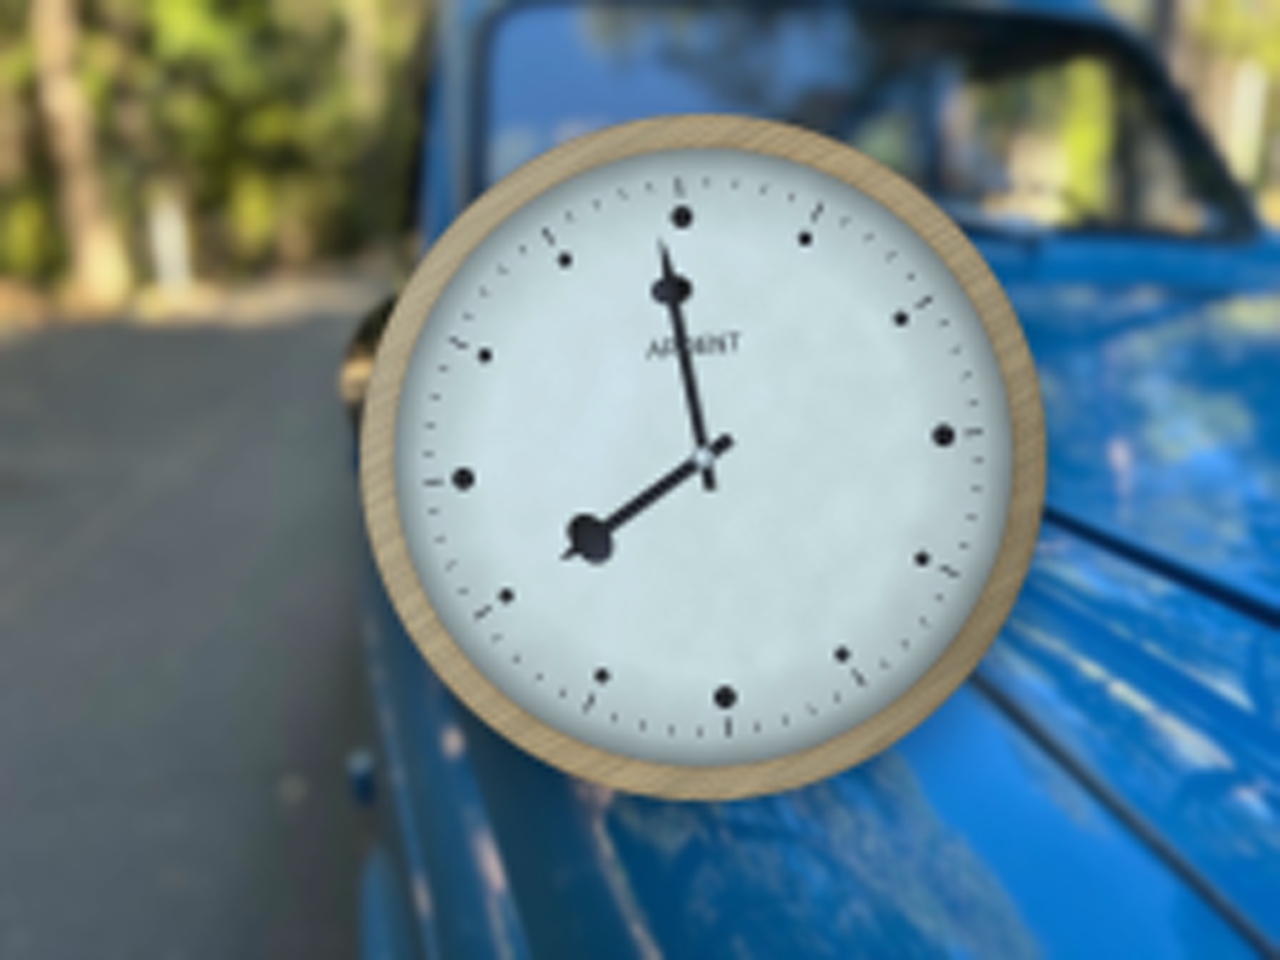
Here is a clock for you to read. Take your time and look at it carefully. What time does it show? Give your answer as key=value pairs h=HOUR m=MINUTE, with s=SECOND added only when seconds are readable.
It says h=7 m=59
